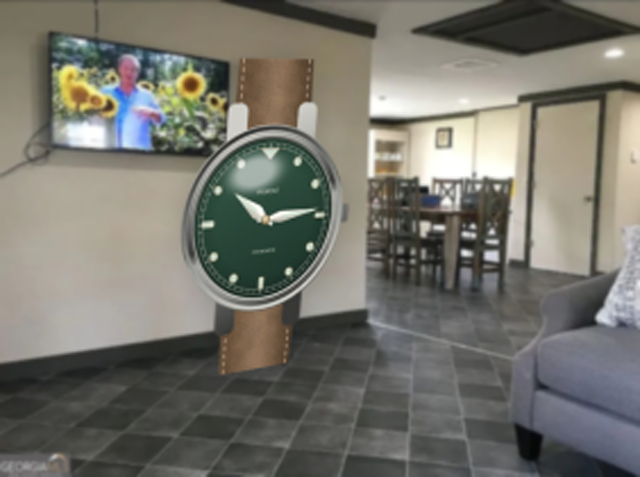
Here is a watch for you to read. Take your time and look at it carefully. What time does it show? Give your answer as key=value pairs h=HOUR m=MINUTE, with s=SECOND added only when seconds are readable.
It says h=10 m=14
